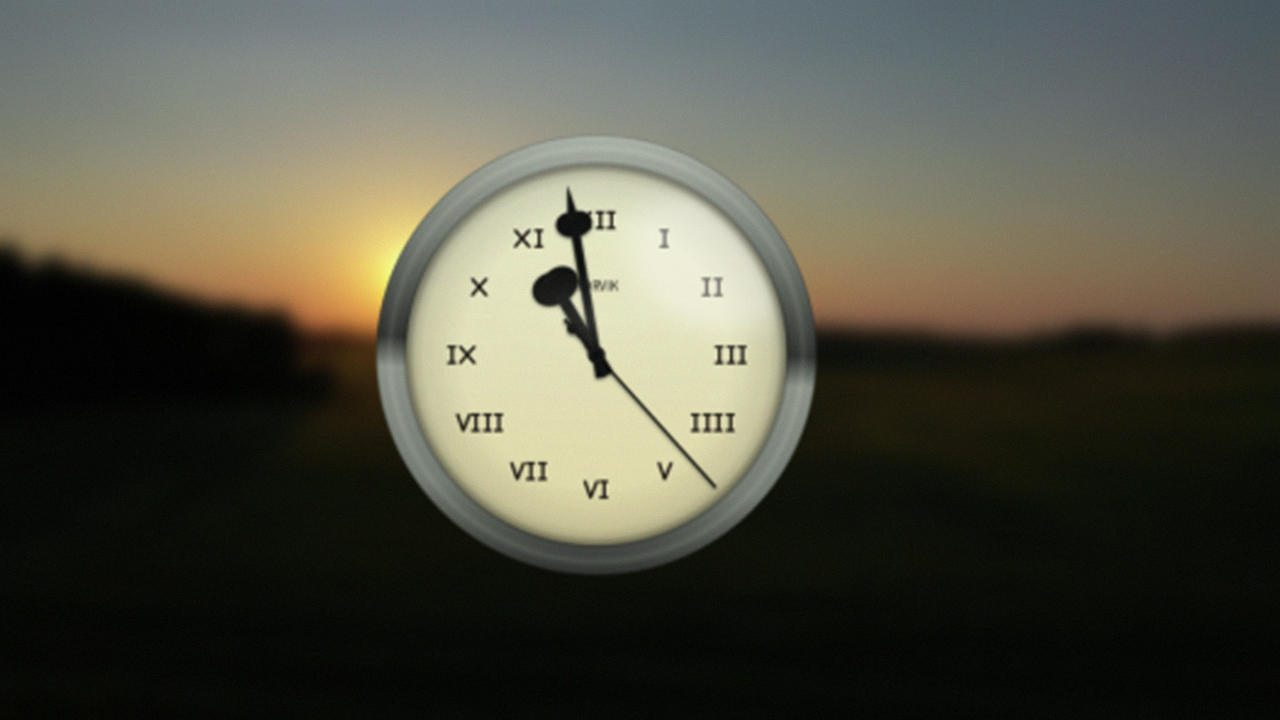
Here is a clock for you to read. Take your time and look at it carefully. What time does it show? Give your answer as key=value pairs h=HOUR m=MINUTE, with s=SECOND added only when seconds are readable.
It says h=10 m=58 s=23
